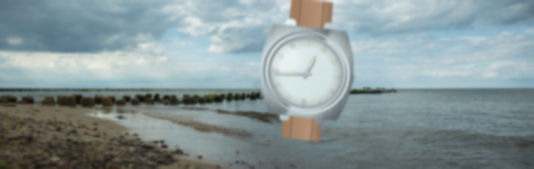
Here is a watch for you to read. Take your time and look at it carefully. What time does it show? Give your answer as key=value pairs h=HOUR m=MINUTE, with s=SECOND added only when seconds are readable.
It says h=12 m=44
